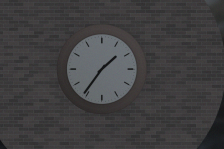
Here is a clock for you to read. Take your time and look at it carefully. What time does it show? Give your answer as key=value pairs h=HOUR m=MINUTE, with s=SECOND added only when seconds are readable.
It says h=1 m=36
